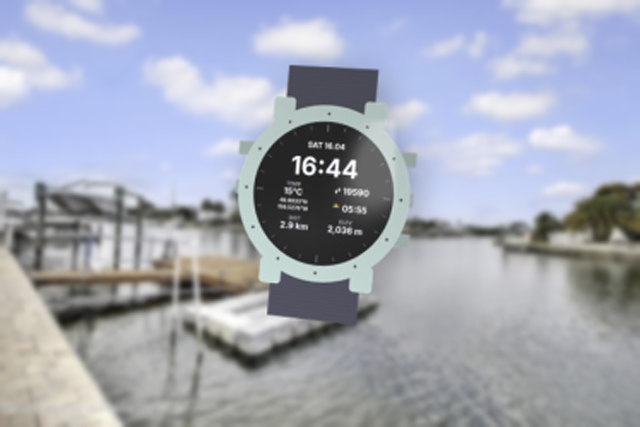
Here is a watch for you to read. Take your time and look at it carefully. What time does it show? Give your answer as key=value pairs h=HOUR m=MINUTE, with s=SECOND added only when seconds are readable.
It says h=16 m=44
